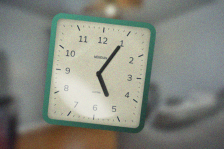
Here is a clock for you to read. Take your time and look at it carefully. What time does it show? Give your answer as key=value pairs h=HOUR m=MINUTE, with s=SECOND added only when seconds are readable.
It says h=5 m=5
